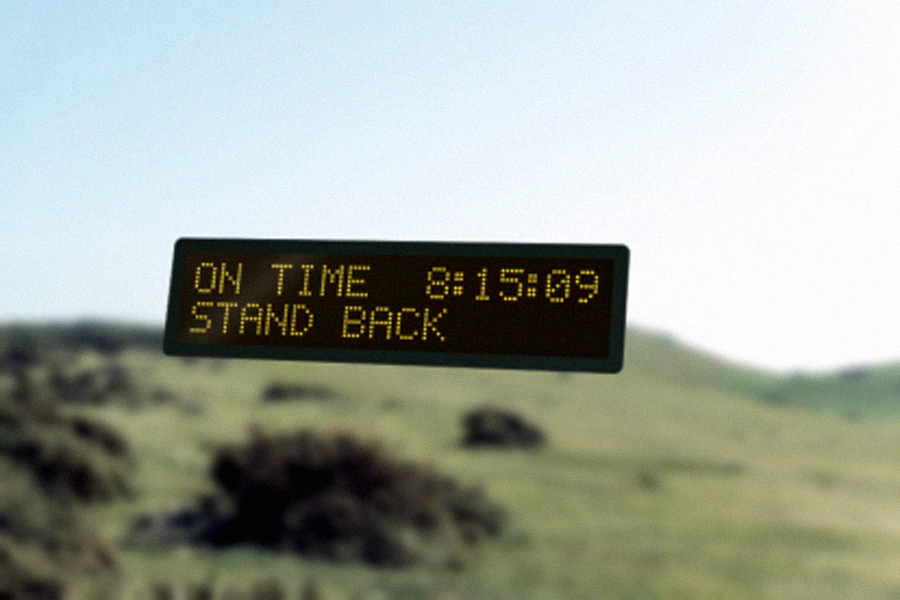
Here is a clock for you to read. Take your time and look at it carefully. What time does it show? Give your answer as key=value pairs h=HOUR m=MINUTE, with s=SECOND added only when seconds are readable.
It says h=8 m=15 s=9
